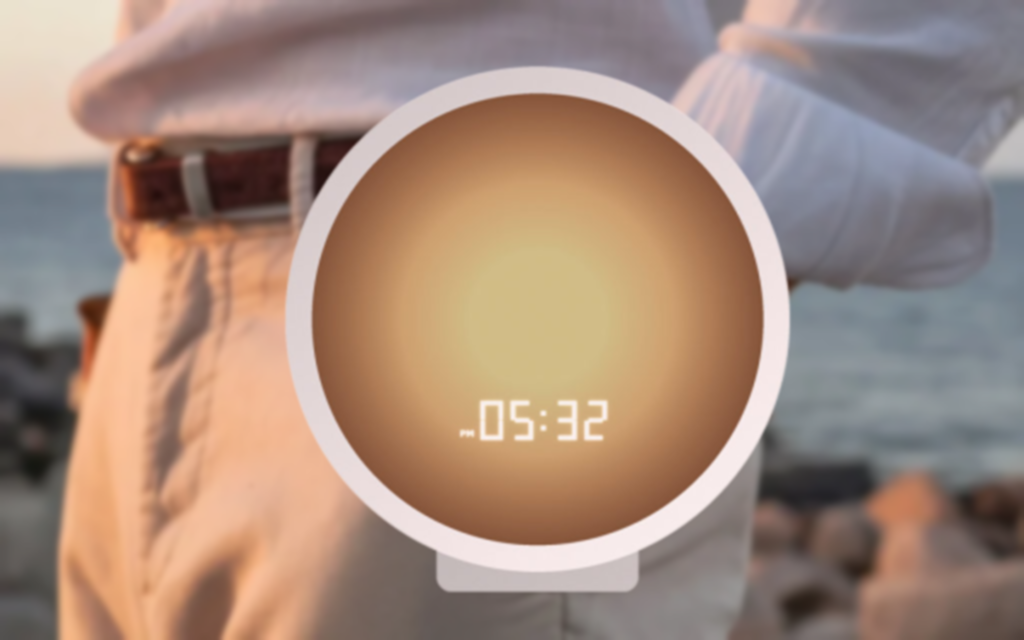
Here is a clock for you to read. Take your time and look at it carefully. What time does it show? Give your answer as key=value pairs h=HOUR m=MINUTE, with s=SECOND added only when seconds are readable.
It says h=5 m=32
